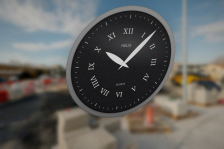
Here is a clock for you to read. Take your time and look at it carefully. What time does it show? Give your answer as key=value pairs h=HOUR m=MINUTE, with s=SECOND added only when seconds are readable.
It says h=10 m=7
